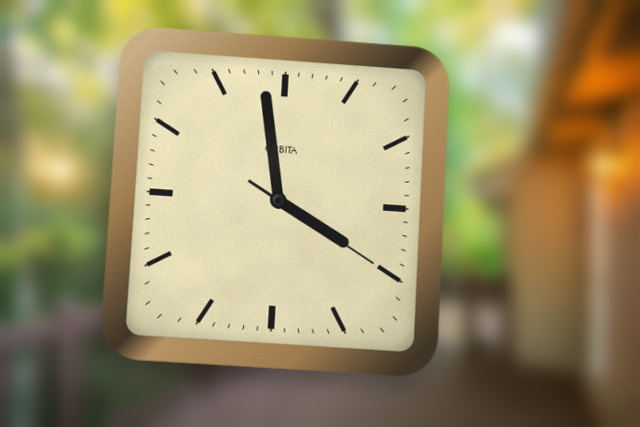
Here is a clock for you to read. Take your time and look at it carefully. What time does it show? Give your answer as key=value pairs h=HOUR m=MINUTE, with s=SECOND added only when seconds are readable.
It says h=3 m=58 s=20
